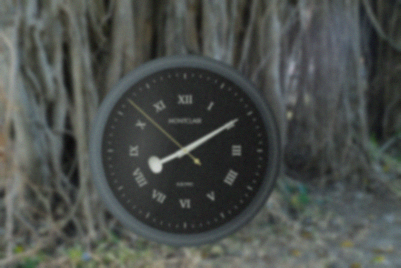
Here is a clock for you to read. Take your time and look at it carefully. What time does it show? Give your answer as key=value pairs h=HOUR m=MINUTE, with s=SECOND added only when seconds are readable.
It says h=8 m=9 s=52
